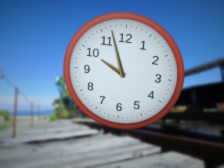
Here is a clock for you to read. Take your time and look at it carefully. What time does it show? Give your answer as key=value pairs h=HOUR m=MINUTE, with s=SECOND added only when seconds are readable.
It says h=9 m=57
